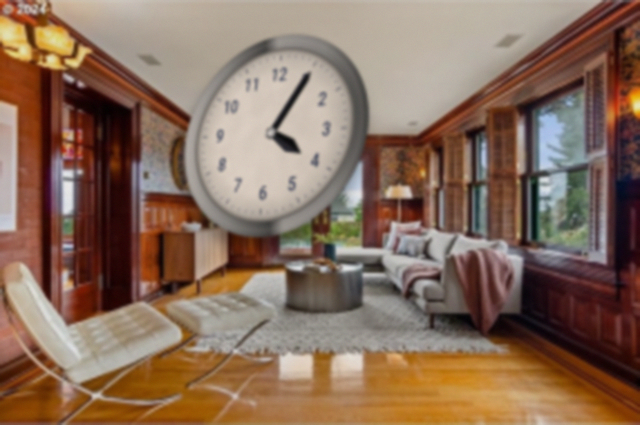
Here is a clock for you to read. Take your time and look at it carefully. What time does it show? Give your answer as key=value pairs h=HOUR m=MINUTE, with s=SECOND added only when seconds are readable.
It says h=4 m=5
